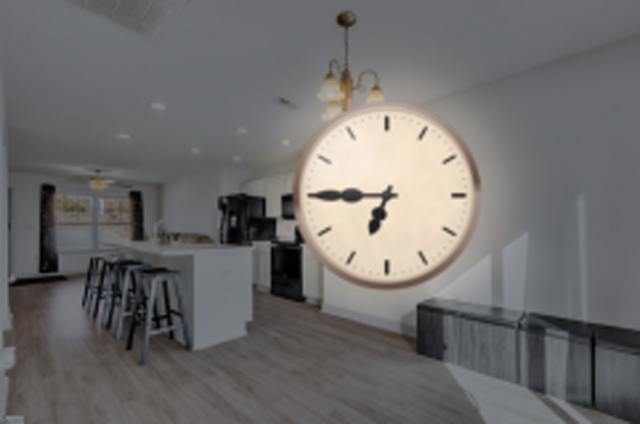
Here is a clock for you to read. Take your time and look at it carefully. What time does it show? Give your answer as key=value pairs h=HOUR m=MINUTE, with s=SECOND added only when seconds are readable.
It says h=6 m=45
